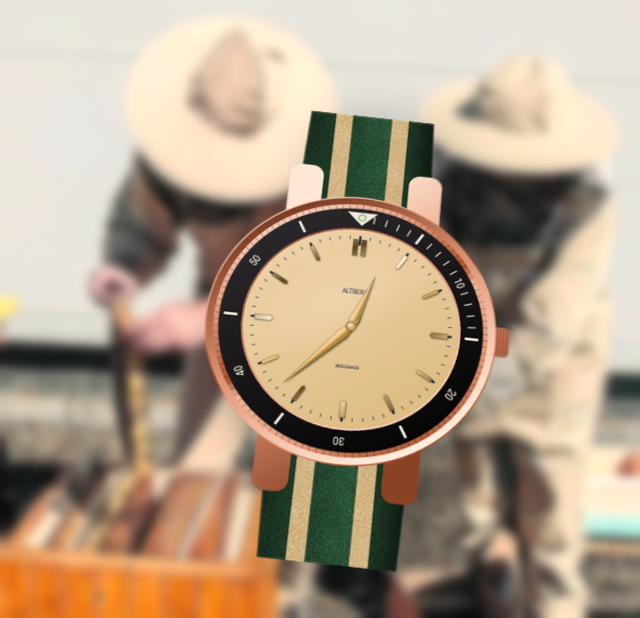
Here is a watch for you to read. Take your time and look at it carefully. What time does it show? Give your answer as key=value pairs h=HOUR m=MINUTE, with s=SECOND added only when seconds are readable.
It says h=12 m=37
